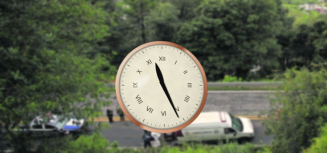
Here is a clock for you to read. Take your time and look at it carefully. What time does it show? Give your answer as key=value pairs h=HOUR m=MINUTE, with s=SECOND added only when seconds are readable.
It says h=11 m=26
